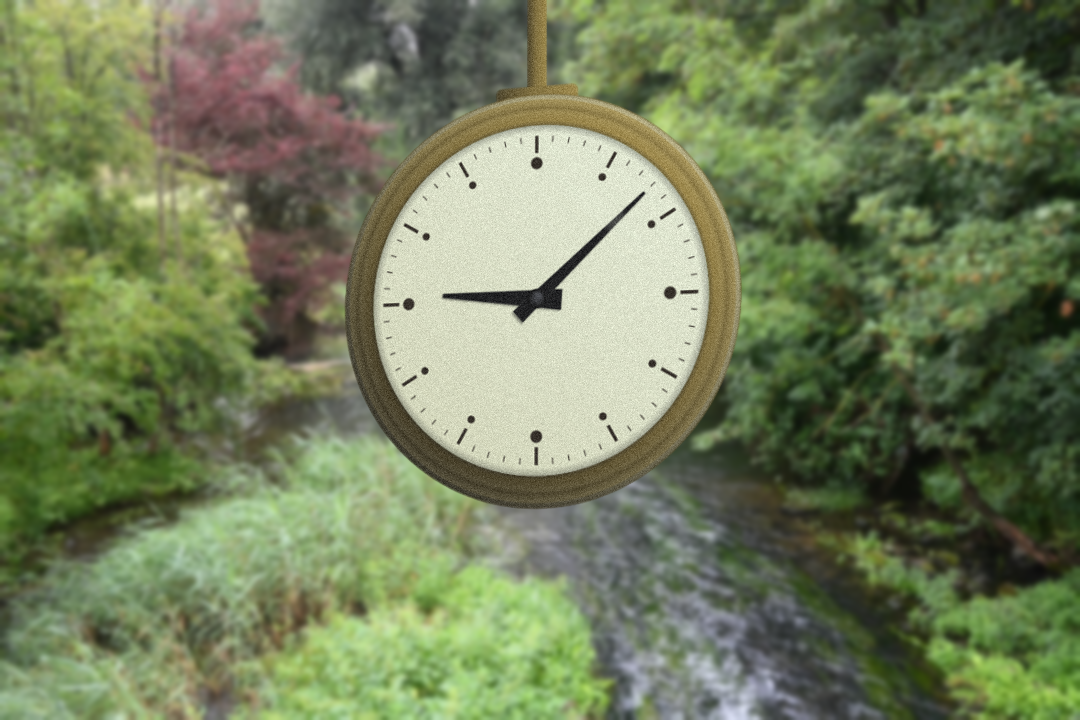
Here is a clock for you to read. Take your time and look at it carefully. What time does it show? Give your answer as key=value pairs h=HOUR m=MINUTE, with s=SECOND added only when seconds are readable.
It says h=9 m=8
